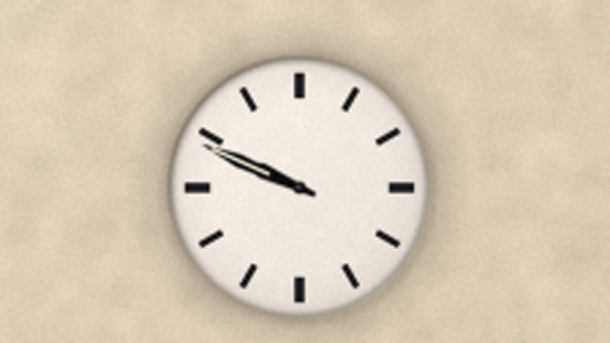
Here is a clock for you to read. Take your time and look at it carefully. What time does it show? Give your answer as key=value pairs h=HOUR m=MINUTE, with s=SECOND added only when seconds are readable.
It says h=9 m=49
